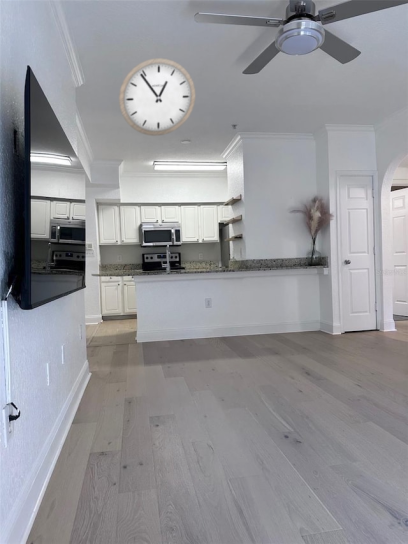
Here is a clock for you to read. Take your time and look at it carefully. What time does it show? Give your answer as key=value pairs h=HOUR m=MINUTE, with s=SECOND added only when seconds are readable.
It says h=12 m=54
